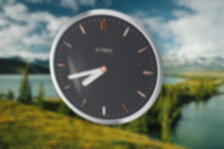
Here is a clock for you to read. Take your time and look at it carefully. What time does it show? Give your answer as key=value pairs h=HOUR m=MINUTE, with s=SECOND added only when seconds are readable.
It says h=7 m=42
